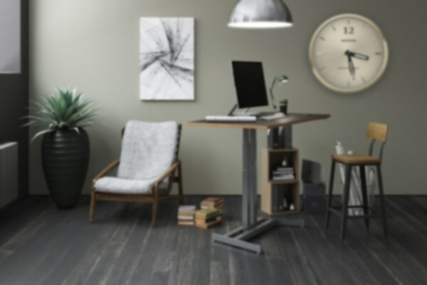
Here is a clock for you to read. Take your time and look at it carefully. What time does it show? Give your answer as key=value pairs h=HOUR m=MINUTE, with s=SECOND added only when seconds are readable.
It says h=3 m=28
